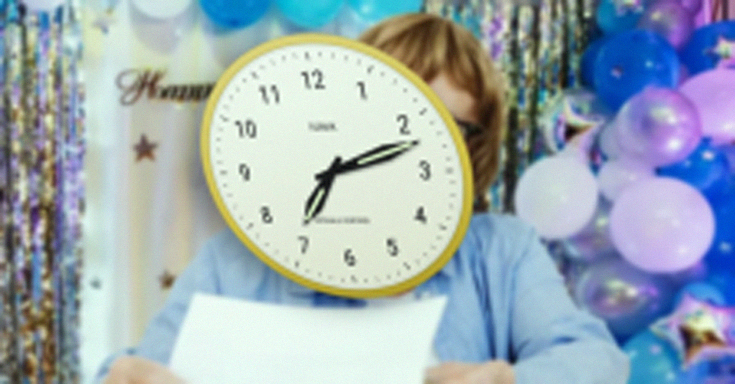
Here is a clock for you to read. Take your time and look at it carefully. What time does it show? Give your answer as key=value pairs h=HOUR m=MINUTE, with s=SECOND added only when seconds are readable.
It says h=7 m=12
